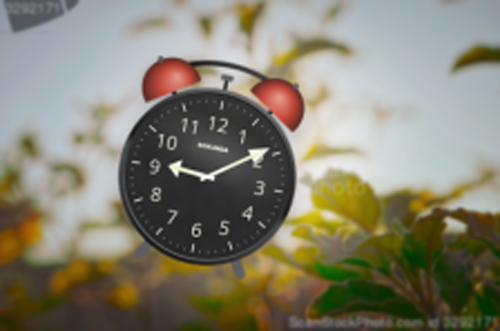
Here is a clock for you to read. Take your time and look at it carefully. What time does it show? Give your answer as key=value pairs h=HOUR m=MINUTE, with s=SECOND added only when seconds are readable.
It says h=9 m=9
